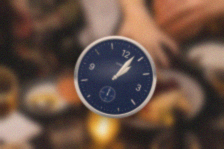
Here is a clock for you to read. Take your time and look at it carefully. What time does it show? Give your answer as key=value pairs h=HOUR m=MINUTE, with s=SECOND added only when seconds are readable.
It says h=1 m=3
